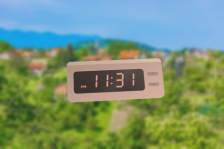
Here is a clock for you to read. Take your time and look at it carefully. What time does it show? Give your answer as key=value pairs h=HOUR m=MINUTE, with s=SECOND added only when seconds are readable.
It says h=11 m=31
